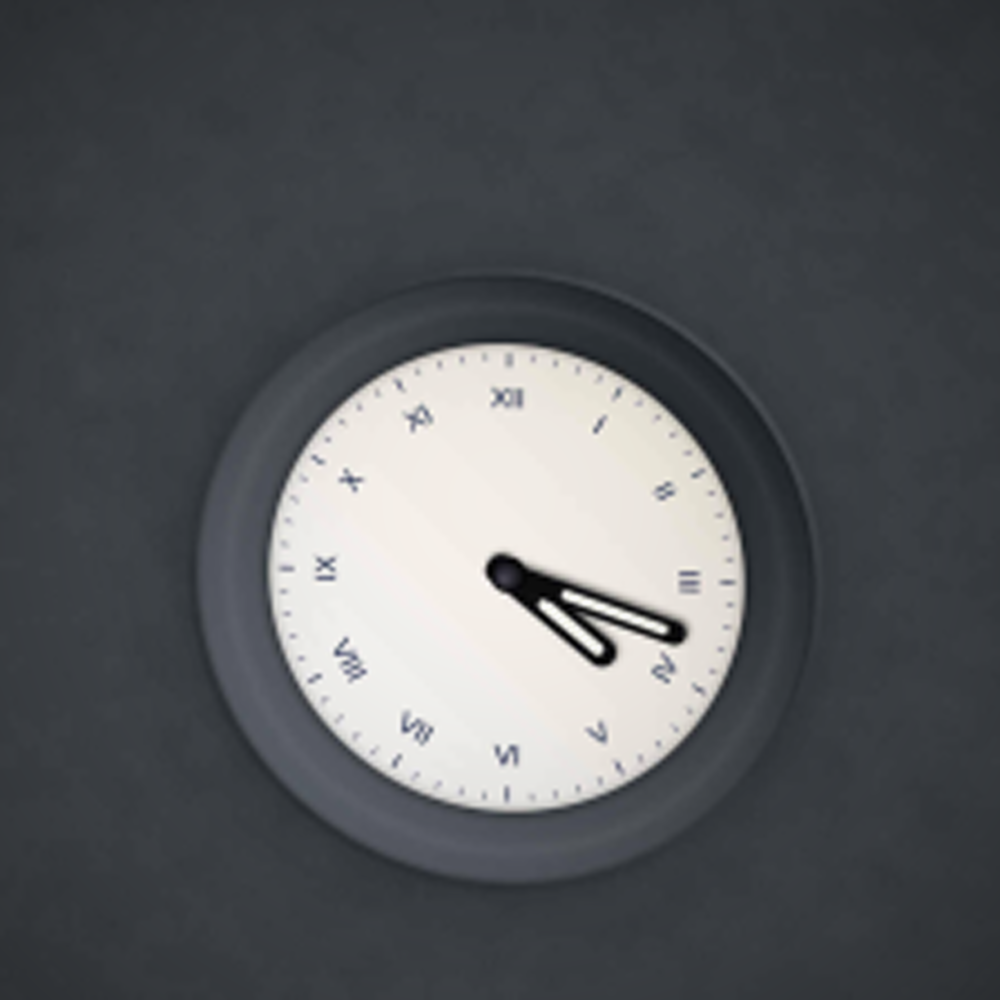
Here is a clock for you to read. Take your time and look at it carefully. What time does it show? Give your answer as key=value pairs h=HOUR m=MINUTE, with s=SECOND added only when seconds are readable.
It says h=4 m=18
